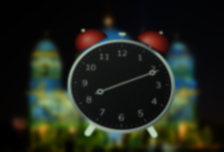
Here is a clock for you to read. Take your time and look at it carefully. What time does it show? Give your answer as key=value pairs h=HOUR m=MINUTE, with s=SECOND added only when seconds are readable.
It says h=8 m=11
